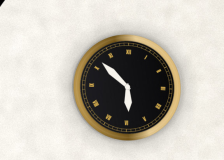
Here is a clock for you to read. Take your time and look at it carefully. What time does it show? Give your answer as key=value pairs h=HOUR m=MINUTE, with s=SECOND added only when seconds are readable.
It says h=5 m=52
